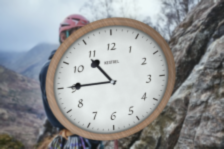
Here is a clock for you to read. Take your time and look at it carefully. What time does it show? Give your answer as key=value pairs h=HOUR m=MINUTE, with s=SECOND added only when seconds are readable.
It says h=10 m=45
